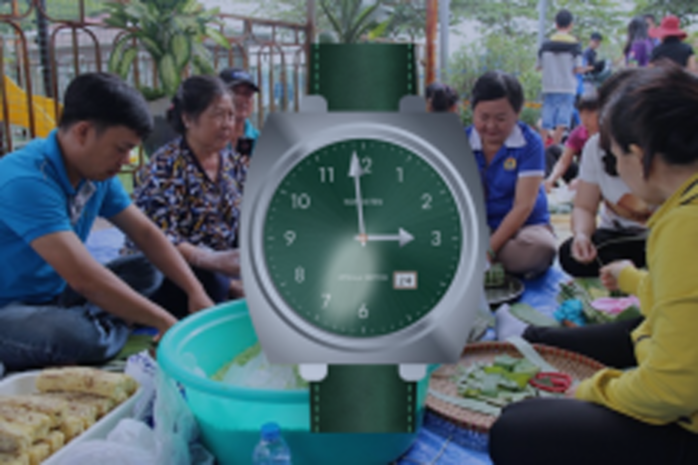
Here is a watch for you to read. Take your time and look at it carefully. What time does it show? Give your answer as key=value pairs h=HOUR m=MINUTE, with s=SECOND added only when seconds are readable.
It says h=2 m=59
